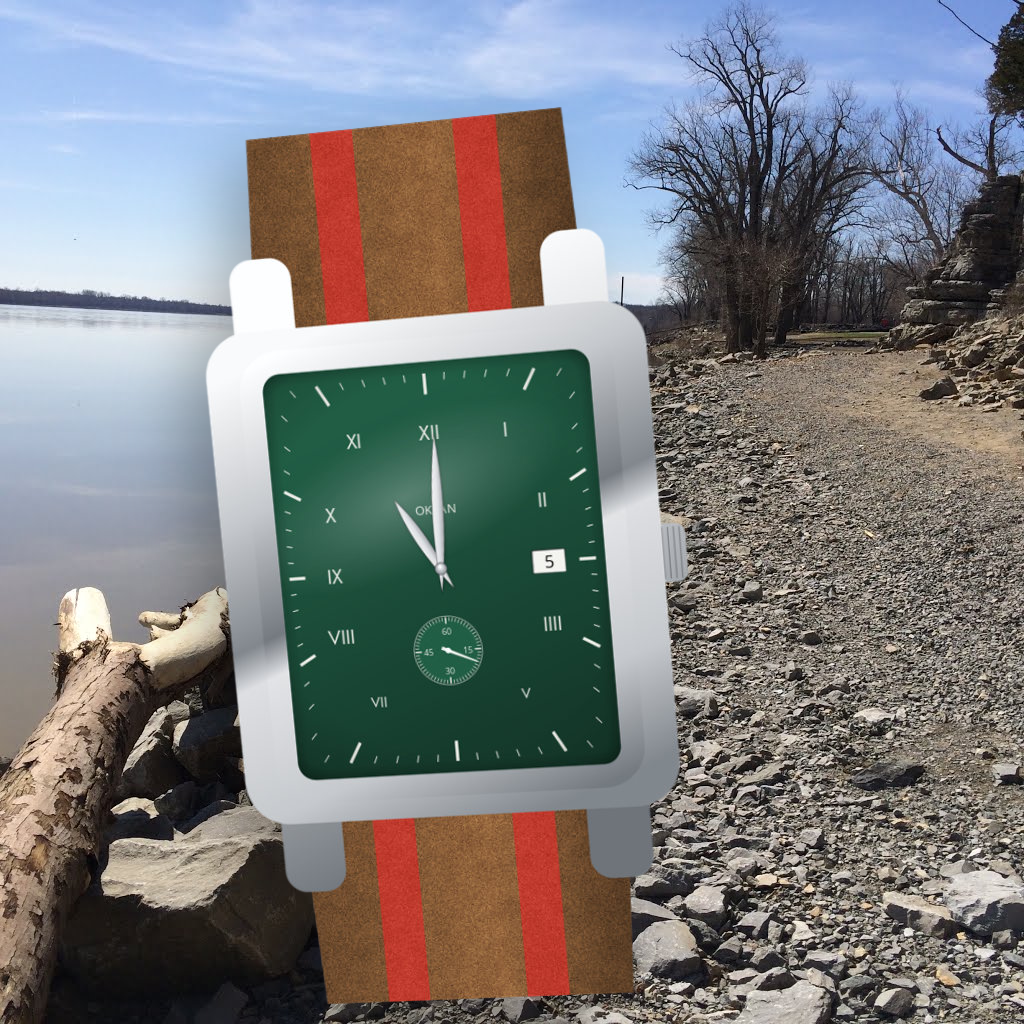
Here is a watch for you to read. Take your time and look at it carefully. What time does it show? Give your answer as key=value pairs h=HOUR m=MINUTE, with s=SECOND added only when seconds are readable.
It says h=11 m=0 s=19
